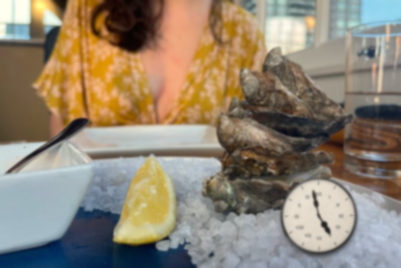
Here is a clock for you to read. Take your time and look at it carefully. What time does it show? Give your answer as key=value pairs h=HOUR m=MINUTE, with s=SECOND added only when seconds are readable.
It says h=4 m=58
